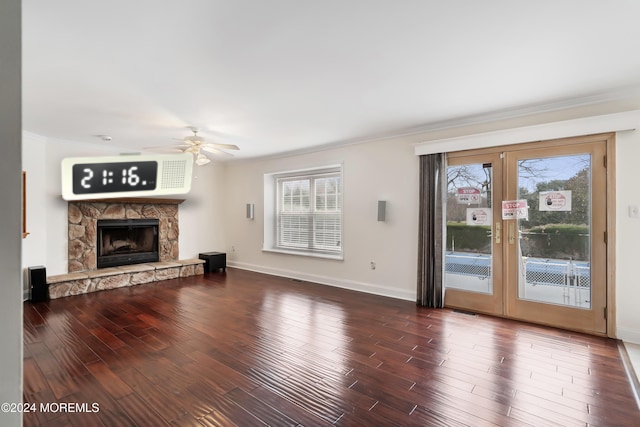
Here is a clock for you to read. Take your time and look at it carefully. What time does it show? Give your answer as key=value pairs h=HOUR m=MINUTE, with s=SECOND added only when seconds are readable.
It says h=21 m=16
